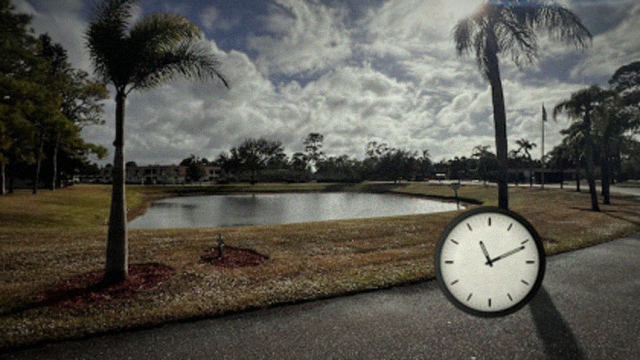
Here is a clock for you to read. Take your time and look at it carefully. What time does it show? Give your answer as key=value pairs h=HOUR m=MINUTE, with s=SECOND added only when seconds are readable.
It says h=11 m=11
